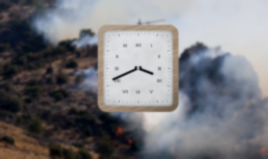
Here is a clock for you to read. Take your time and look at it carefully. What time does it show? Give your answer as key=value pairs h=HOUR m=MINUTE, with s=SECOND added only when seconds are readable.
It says h=3 m=41
